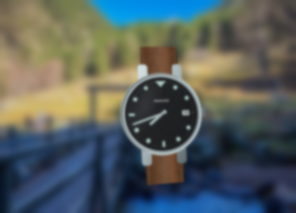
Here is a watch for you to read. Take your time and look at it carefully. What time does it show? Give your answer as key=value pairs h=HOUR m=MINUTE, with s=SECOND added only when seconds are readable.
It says h=7 m=42
